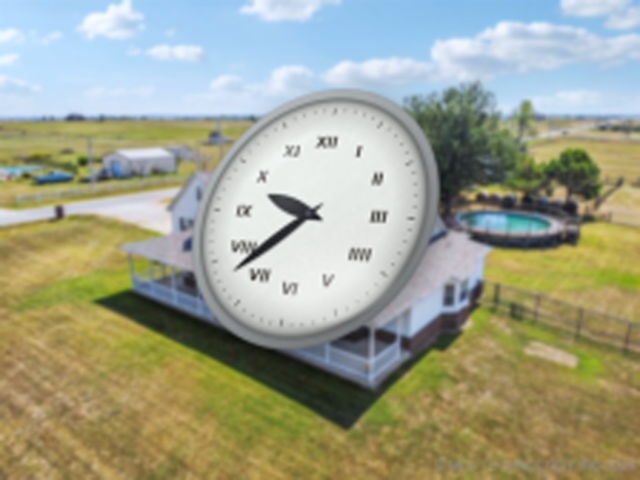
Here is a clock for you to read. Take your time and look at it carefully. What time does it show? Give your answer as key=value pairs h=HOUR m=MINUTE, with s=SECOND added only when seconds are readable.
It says h=9 m=38
